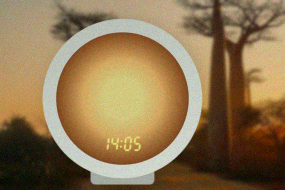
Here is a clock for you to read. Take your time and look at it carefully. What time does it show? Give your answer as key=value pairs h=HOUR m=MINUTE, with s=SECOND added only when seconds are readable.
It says h=14 m=5
